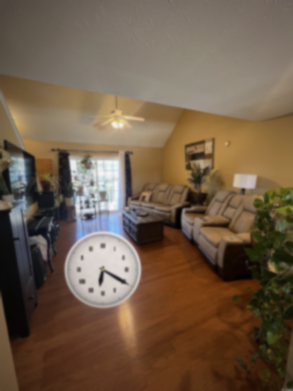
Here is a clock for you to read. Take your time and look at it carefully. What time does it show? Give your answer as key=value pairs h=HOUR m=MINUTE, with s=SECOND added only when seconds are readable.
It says h=6 m=20
